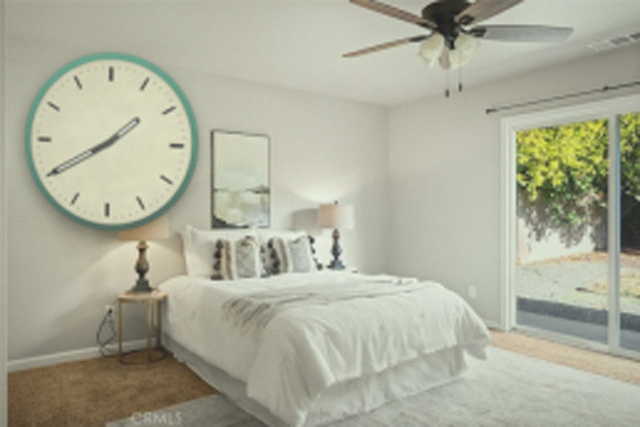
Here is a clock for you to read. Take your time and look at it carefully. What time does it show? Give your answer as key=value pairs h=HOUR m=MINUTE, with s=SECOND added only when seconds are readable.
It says h=1 m=40
